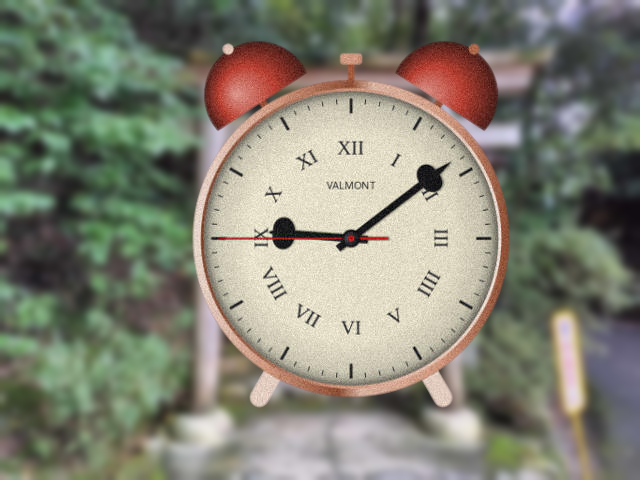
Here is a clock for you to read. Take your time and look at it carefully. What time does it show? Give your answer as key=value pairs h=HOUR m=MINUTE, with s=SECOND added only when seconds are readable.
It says h=9 m=8 s=45
